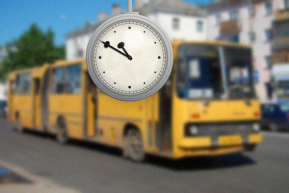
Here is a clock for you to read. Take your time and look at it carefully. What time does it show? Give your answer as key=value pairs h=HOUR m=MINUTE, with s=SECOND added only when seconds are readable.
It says h=10 m=50
